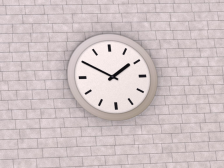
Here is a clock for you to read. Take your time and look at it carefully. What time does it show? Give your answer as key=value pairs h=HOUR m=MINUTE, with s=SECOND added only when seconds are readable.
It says h=1 m=50
